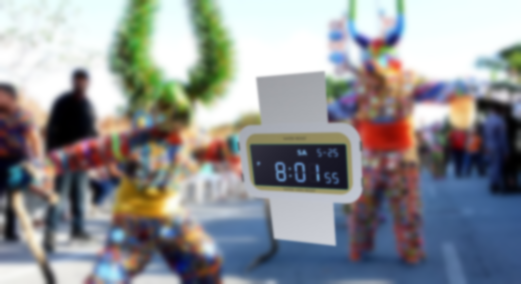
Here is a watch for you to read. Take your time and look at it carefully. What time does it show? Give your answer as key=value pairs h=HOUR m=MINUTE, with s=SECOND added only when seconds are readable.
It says h=8 m=1
